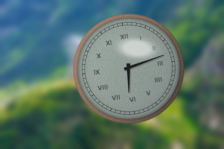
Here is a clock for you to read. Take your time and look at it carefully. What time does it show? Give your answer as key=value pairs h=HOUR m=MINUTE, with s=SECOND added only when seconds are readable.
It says h=6 m=13
